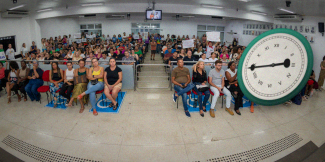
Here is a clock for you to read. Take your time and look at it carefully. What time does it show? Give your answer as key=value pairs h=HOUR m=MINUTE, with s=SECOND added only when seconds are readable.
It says h=2 m=44
